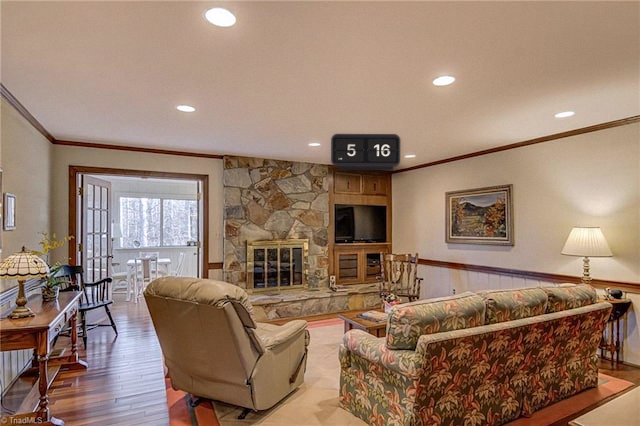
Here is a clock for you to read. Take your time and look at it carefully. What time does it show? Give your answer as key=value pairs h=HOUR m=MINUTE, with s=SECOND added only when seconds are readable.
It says h=5 m=16
